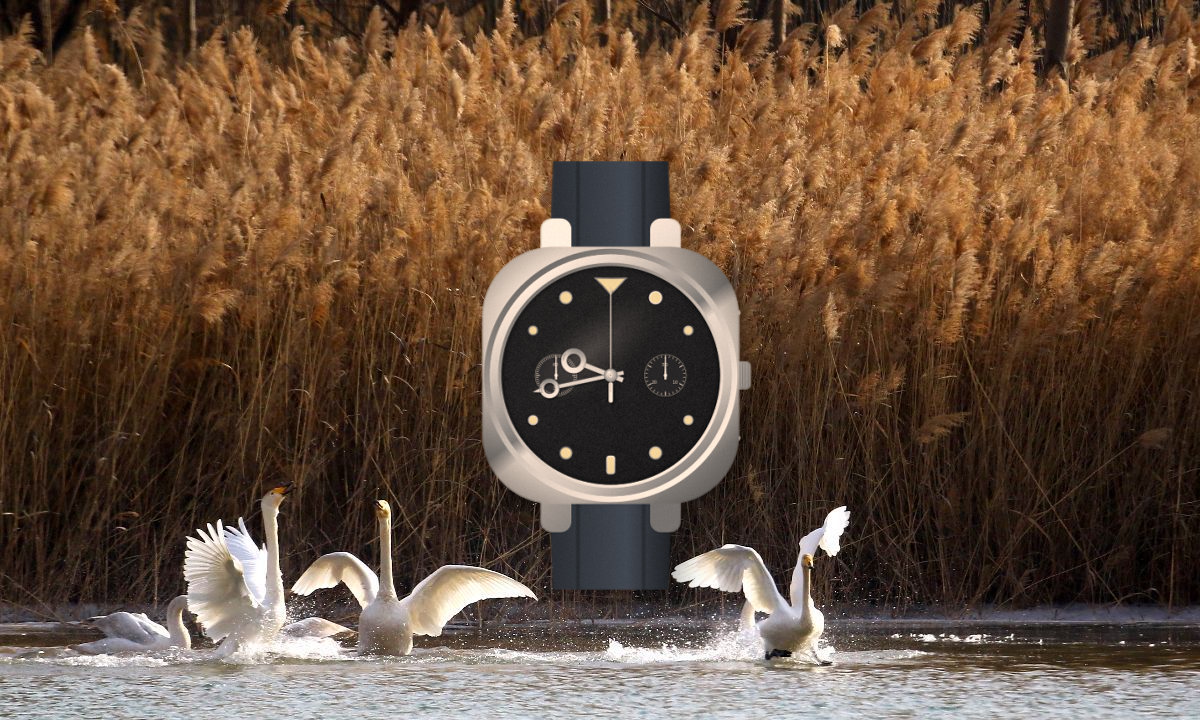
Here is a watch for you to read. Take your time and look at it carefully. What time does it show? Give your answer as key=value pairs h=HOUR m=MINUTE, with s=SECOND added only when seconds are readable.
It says h=9 m=43
